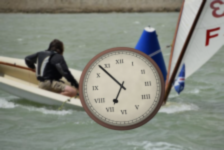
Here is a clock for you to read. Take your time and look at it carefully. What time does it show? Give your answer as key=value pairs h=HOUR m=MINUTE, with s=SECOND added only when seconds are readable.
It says h=6 m=53
